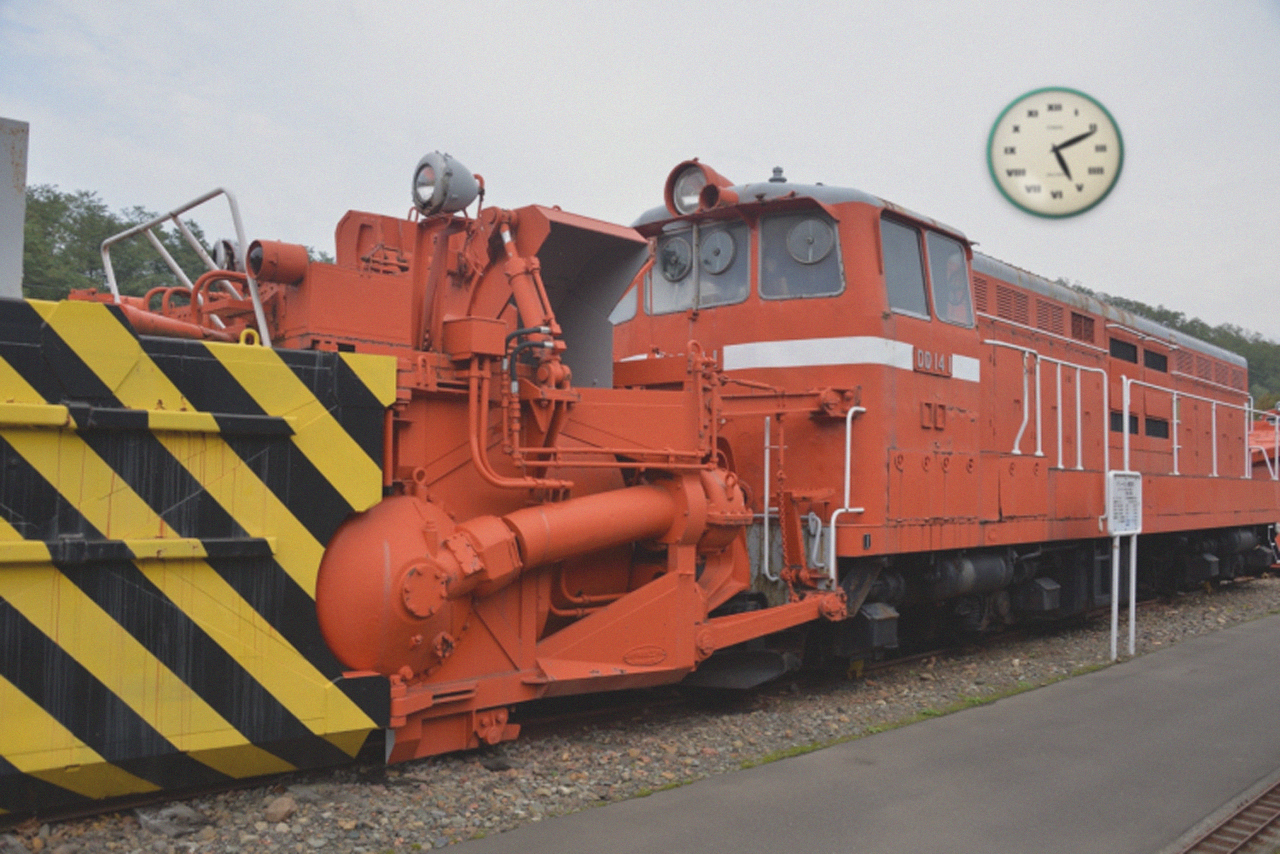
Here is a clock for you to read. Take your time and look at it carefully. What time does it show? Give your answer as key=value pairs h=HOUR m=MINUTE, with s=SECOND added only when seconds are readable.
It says h=5 m=11
